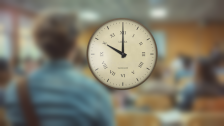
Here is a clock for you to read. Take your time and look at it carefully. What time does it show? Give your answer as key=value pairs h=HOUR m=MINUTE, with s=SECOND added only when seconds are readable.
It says h=10 m=0
